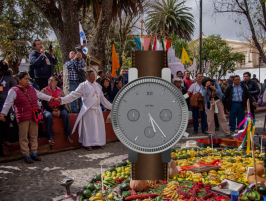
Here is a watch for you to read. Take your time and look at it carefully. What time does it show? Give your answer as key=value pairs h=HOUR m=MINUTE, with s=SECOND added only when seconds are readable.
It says h=5 m=24
